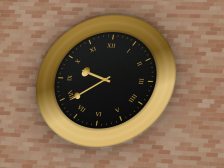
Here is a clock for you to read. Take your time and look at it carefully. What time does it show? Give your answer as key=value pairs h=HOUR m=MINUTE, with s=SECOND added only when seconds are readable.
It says h=9 m=39
